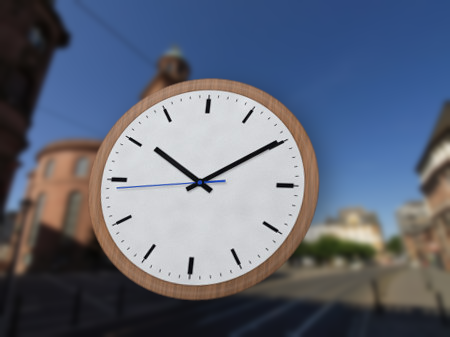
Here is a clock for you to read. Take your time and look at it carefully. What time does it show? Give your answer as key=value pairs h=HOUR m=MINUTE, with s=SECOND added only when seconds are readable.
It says h=10 m=9 s=44
